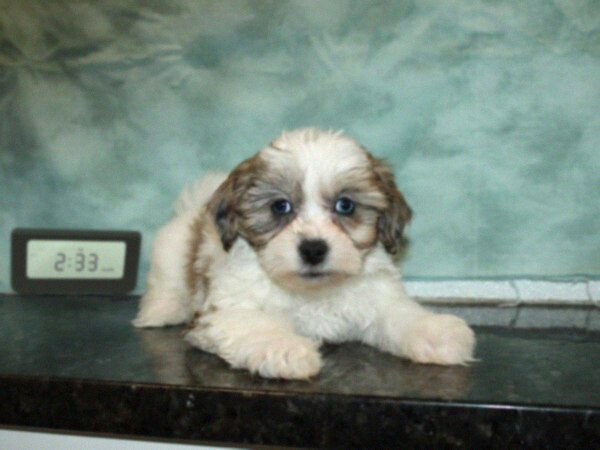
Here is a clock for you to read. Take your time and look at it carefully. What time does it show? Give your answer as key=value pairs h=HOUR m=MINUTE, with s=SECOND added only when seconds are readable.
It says h=2 m=33
